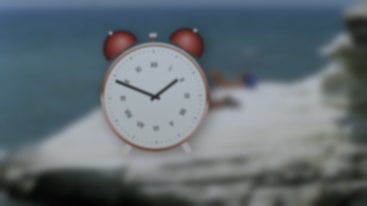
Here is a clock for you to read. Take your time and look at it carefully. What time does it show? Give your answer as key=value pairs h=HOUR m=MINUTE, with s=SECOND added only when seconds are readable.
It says h=1 m=49
